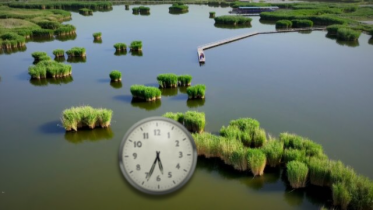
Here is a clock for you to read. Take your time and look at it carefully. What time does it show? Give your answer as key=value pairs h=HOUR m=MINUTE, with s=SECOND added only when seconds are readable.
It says h=5 m=34
